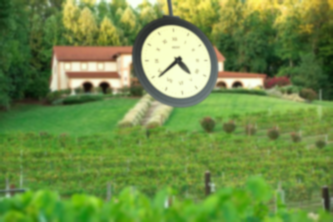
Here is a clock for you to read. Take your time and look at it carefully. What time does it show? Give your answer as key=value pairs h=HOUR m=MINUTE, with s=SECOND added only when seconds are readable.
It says h=4 m=39
